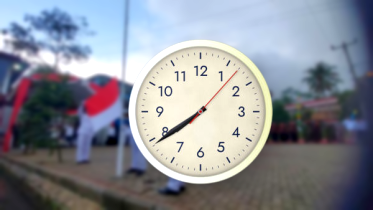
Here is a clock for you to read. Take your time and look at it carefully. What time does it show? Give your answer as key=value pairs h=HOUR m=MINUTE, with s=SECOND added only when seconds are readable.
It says h=7 m=39 s=7
